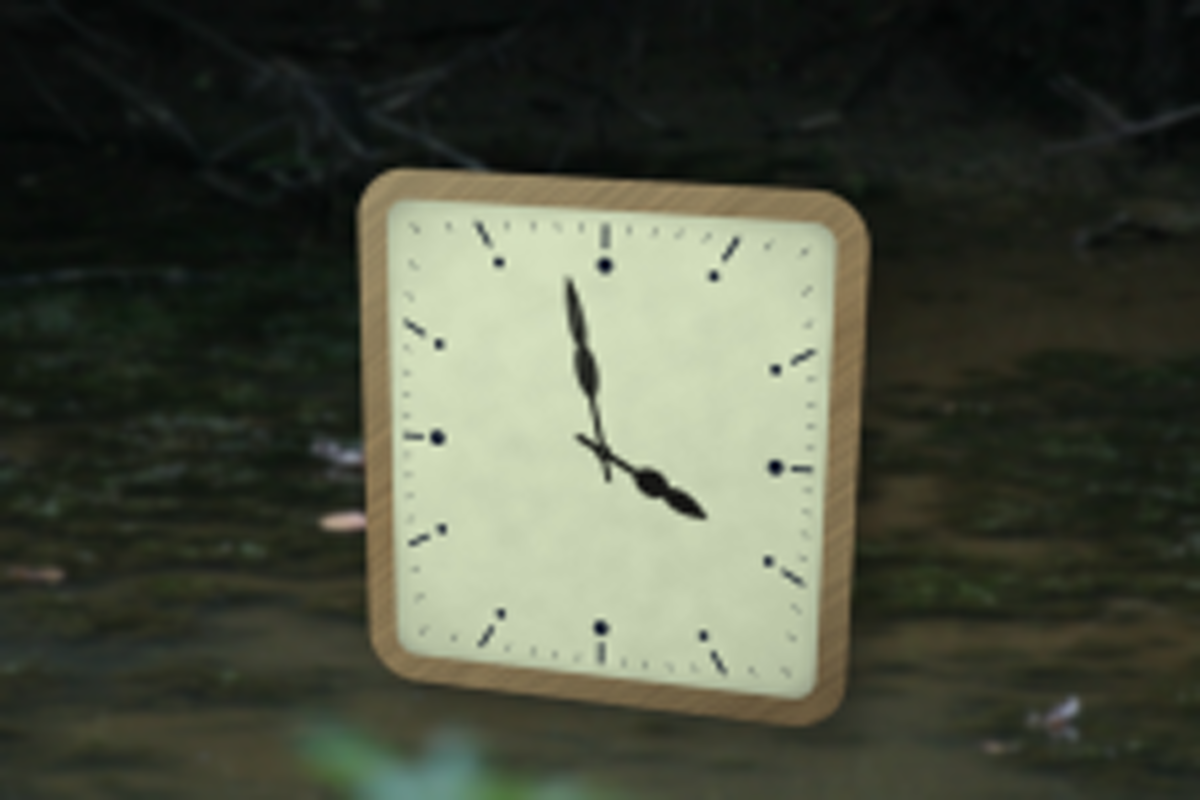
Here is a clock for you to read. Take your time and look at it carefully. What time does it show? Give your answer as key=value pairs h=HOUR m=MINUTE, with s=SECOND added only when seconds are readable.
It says h=3 m=58
